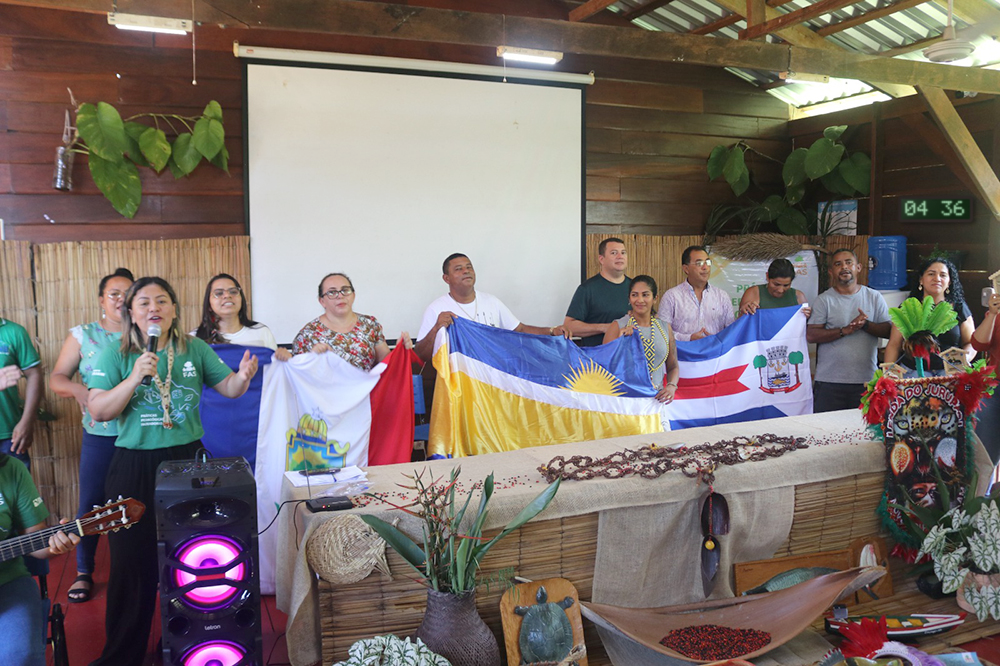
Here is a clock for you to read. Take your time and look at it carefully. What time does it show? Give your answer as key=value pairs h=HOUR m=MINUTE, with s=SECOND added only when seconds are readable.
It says h=4 m=36
